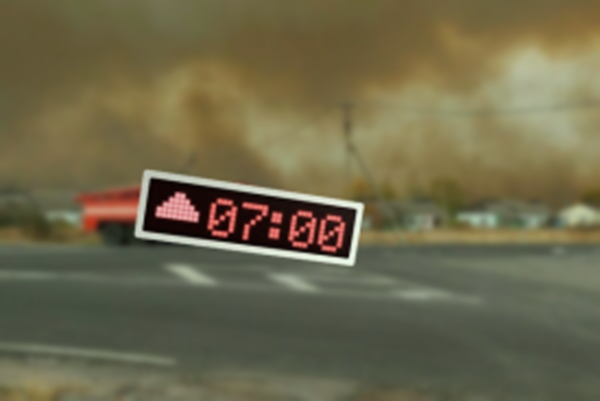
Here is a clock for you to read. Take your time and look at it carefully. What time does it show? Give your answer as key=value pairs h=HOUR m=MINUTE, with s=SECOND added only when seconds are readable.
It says h=7 m=0
